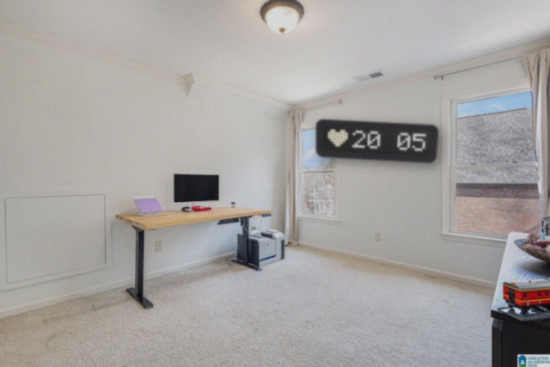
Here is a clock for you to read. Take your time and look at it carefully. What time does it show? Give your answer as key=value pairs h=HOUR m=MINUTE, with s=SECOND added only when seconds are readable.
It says h=20 m=5
